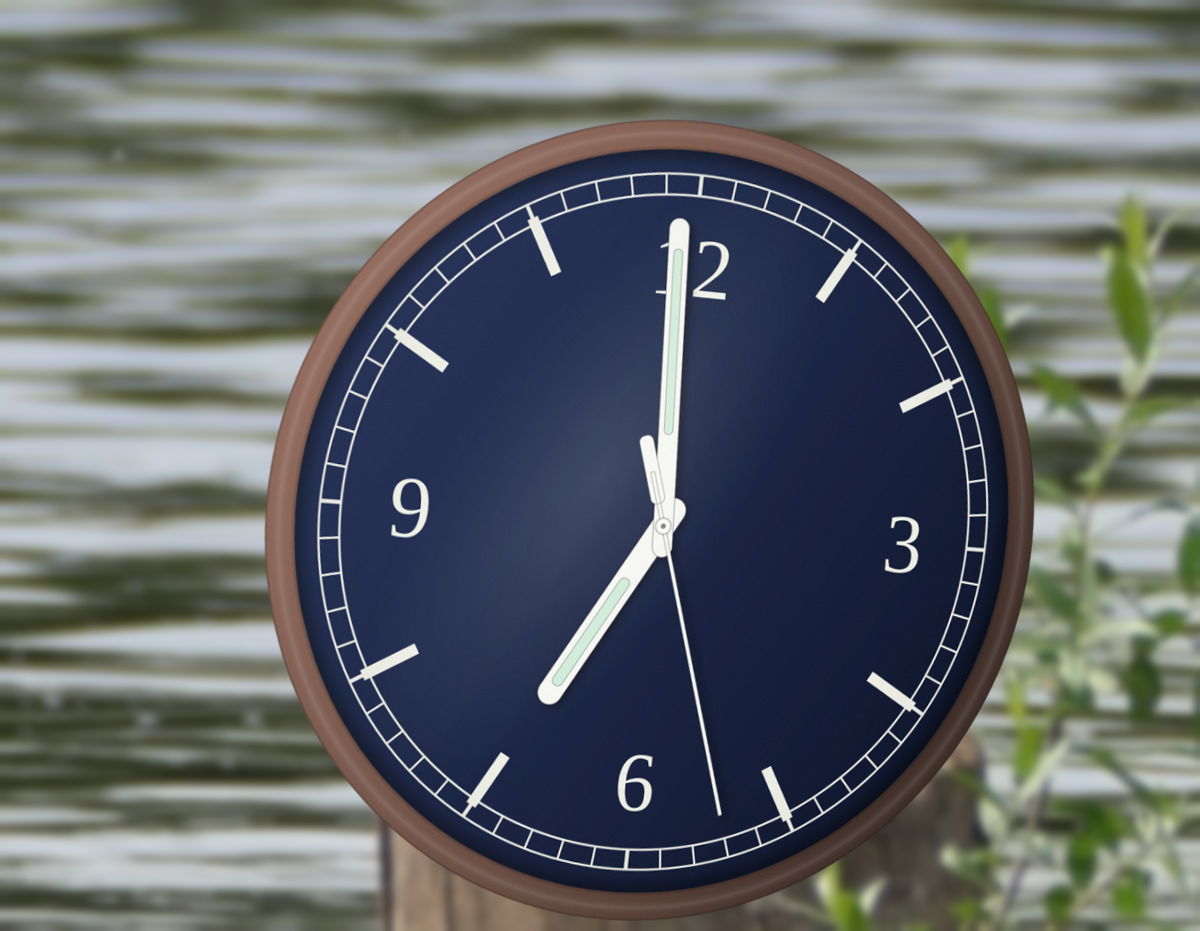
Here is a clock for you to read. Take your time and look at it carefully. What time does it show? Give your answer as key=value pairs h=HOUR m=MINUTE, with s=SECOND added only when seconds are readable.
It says h=6 m=59 s=27
